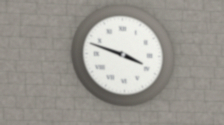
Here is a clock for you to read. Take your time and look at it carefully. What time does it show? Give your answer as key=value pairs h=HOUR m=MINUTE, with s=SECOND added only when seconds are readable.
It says h=3 m=48
